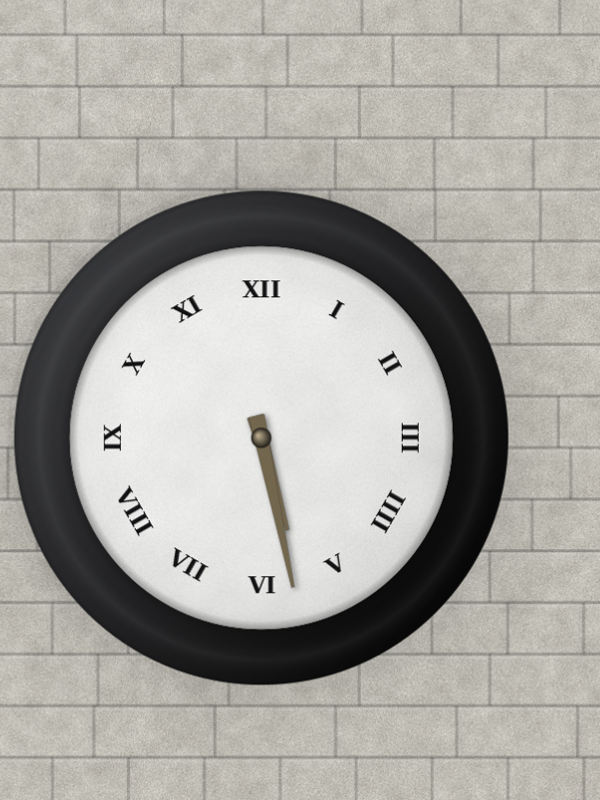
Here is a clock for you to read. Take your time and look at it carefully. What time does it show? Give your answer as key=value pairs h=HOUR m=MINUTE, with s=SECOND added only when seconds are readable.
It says h=5 m=28
